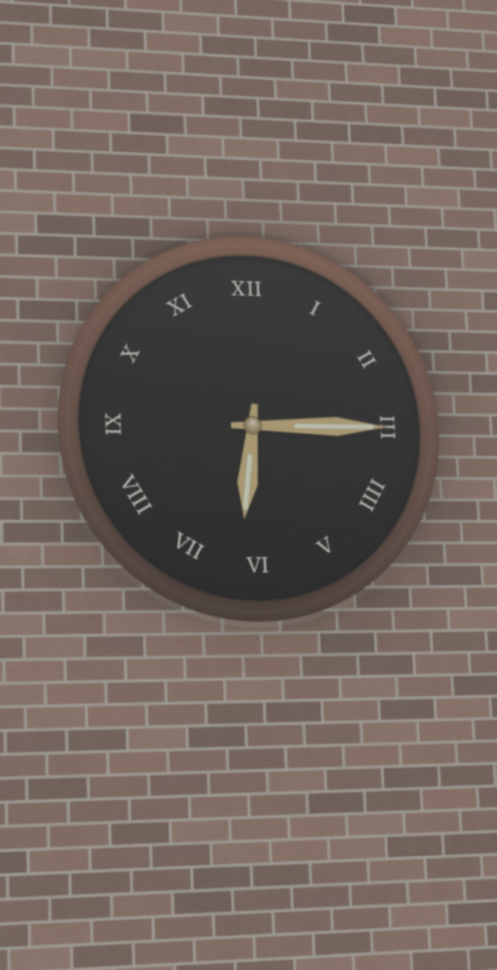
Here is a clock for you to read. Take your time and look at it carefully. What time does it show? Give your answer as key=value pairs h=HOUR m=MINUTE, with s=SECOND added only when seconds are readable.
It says h=6 m=15
